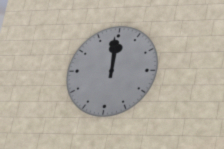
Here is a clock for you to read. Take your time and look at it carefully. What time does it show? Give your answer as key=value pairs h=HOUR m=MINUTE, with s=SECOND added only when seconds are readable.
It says h=11 m=59
